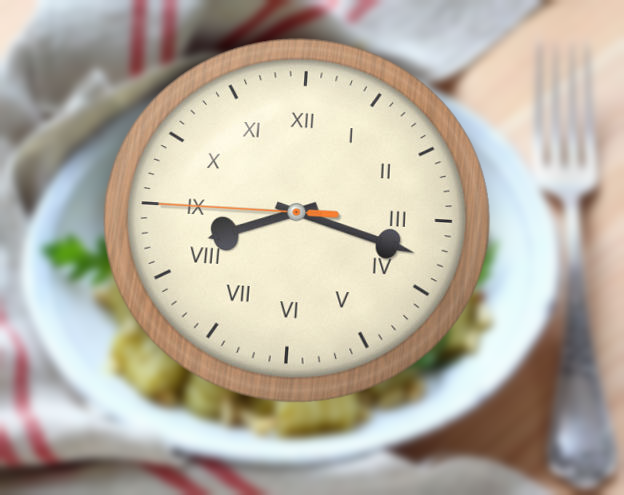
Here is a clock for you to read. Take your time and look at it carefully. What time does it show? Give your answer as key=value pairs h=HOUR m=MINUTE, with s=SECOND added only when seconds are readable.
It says h=8 m=17 s=45
